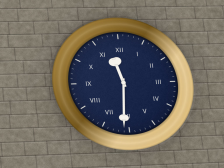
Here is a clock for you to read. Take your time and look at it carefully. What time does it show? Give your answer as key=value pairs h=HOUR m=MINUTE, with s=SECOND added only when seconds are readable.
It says h=11 m=31
